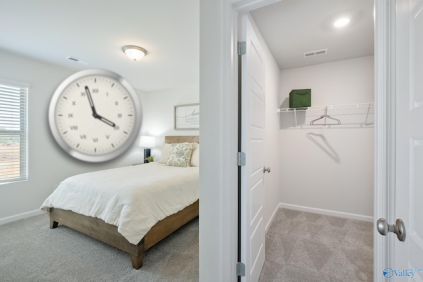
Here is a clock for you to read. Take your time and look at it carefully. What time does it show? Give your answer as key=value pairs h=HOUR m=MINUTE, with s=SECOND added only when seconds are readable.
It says h=3 m=57
